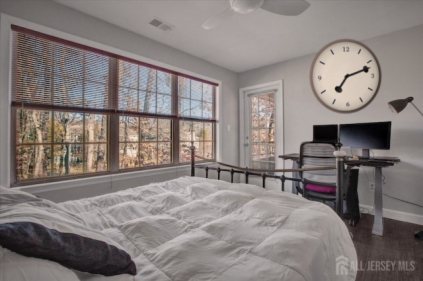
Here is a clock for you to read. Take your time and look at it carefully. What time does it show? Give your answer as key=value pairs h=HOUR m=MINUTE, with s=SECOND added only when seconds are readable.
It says h=7 m=12
